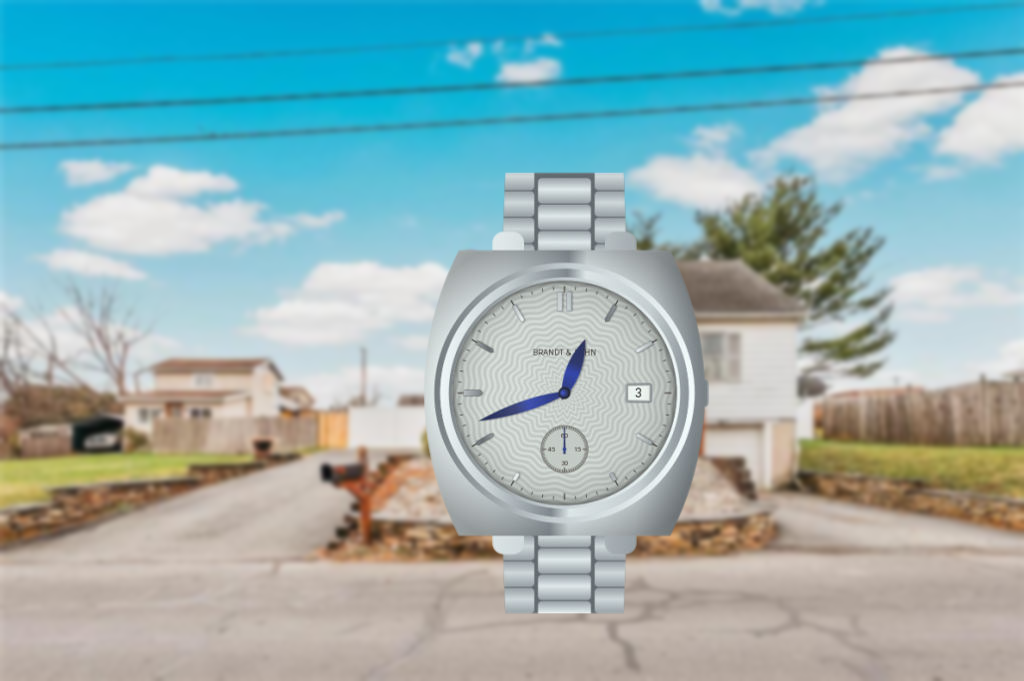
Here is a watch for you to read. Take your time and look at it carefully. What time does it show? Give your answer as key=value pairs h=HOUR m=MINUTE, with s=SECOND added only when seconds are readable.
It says h=12 m=42
